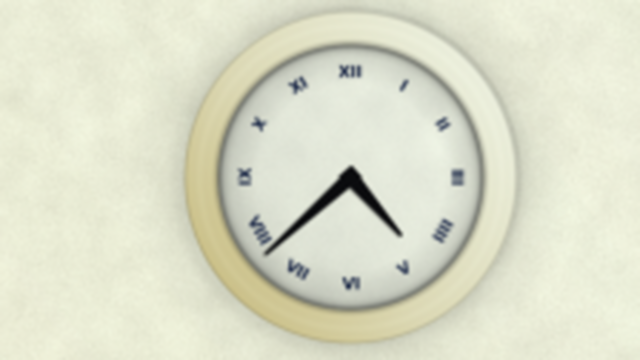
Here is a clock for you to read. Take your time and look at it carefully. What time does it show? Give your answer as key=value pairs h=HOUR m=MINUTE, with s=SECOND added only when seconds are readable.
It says h=4 m=38
